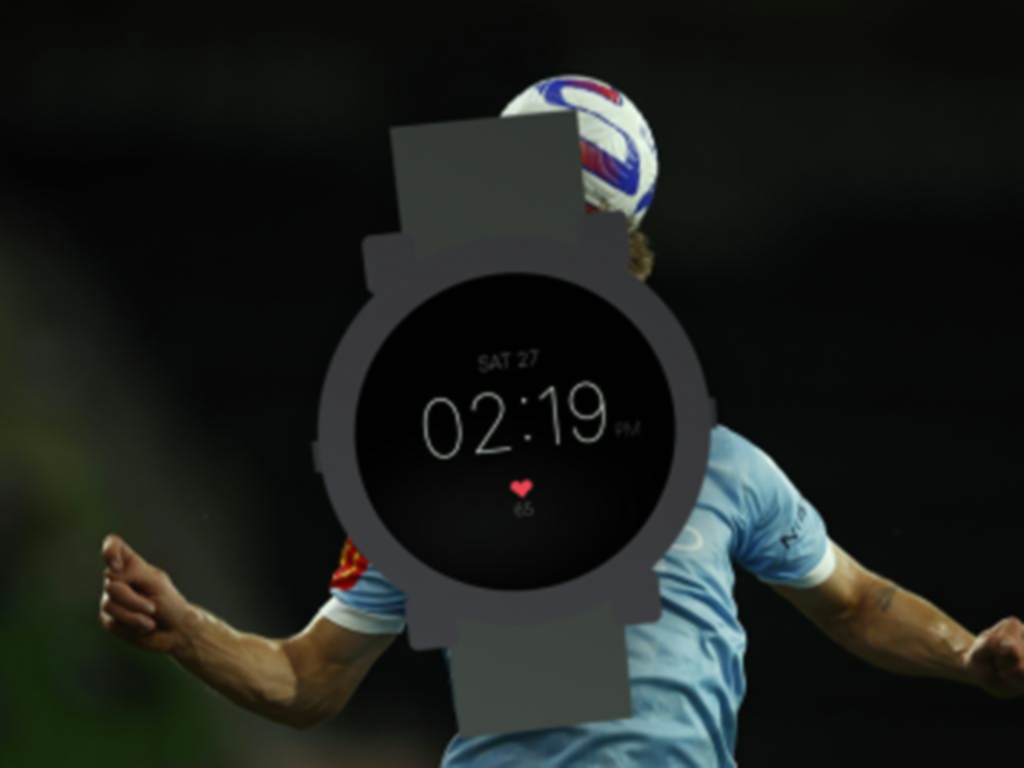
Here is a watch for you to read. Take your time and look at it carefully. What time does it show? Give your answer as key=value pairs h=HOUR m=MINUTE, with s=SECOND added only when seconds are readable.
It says h=2 m=19
